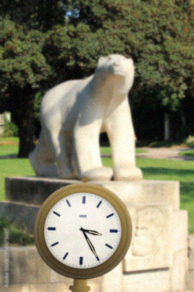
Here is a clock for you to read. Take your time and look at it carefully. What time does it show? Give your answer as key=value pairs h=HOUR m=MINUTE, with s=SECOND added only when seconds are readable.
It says h=3 m=25
